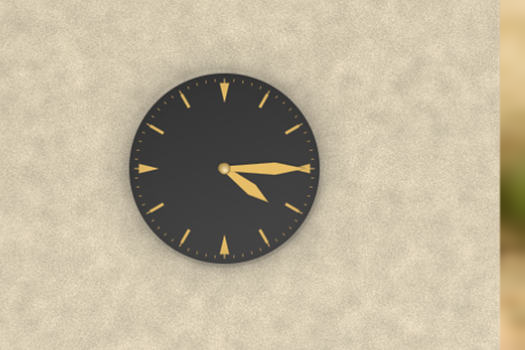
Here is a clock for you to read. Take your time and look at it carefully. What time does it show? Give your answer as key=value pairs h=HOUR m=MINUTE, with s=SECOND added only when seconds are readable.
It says h=4 m=15
